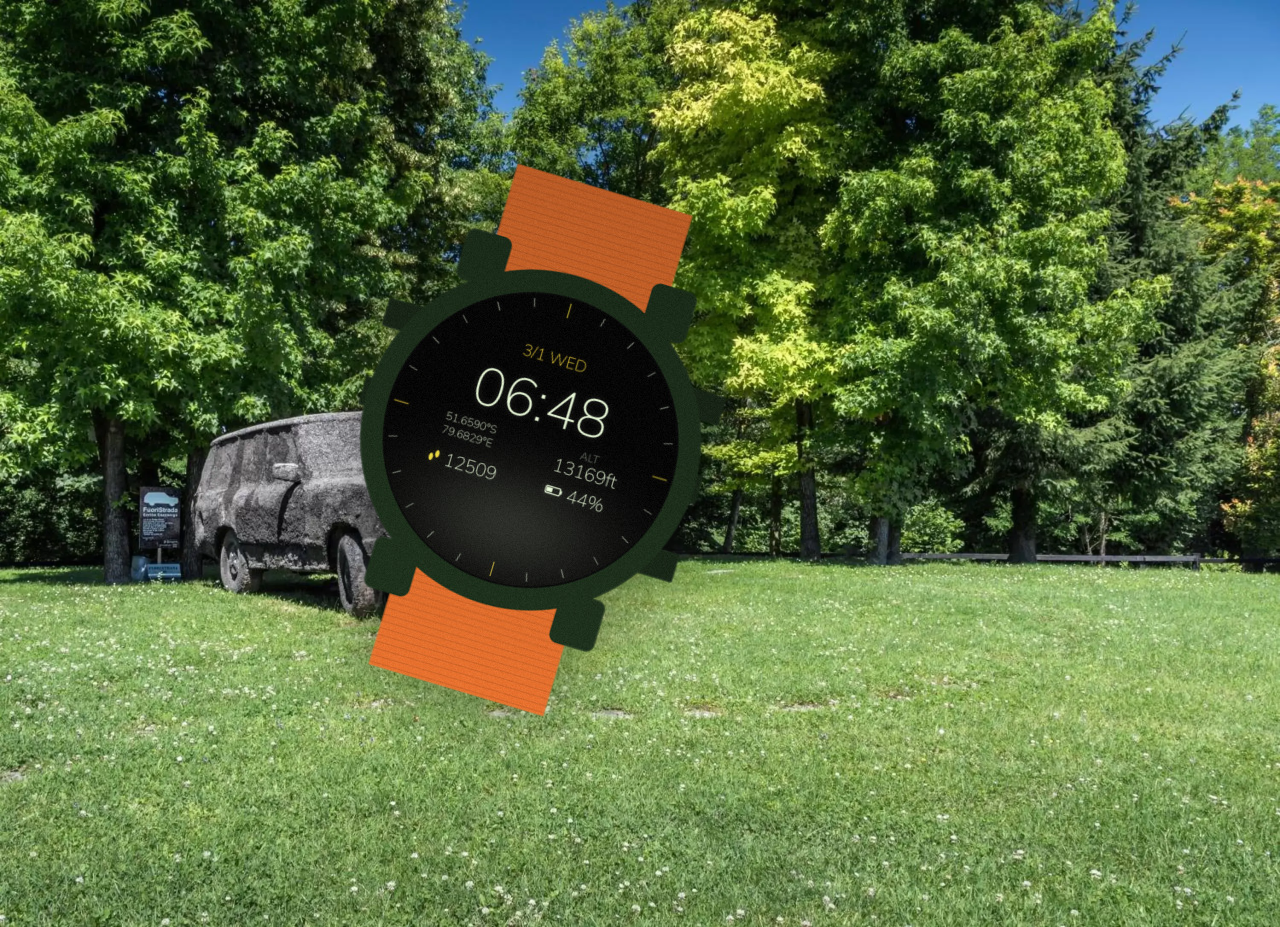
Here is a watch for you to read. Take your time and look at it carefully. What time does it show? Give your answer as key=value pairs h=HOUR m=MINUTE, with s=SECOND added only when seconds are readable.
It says h=6 m=48
